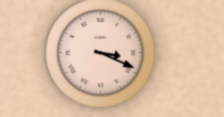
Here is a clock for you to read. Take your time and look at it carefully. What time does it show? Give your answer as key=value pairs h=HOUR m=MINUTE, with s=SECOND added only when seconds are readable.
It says h=3 m=19
